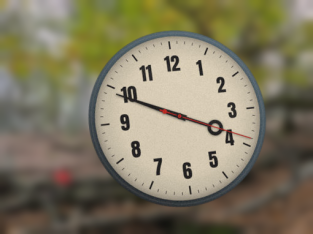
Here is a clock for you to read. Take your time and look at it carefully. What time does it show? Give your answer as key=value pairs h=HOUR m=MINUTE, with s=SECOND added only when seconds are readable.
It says h=3 m=49 s=19
